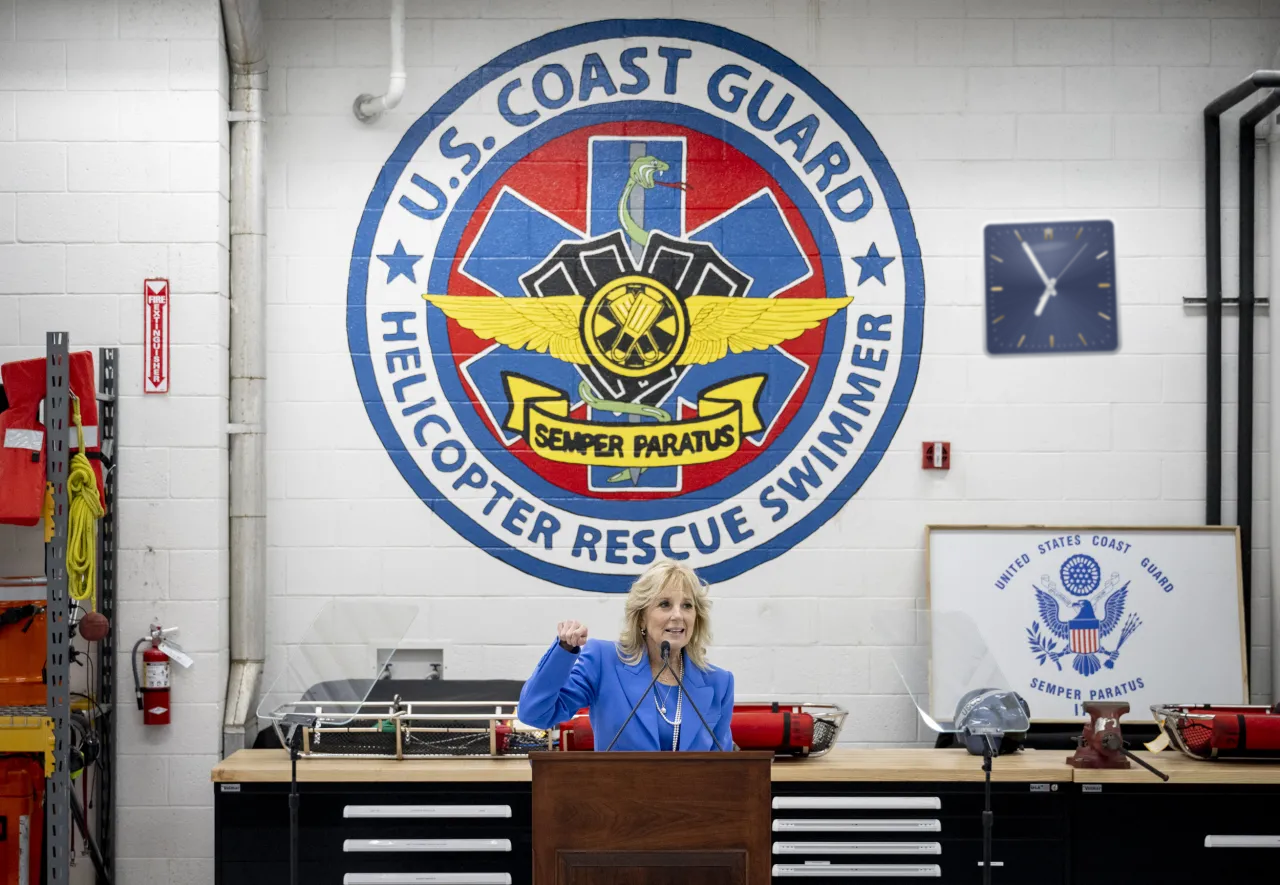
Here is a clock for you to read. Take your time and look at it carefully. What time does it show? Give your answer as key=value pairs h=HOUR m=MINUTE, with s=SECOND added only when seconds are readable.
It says h=6 m=55 s=7
